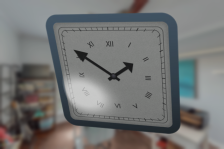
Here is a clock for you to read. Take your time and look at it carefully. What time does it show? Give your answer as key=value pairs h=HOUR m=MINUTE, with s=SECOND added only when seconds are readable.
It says h=1 m=51
